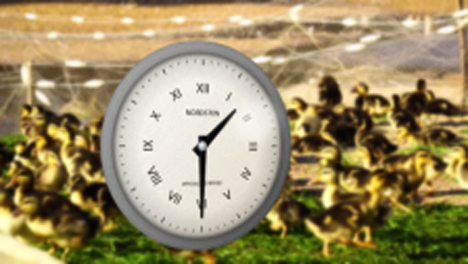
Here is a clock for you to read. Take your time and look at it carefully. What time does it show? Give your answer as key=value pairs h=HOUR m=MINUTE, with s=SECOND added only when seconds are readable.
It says h=1 m=30
